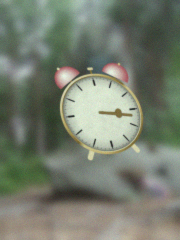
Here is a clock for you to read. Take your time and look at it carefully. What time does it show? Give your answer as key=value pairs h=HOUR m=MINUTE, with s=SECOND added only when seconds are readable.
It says h=3 m=17
